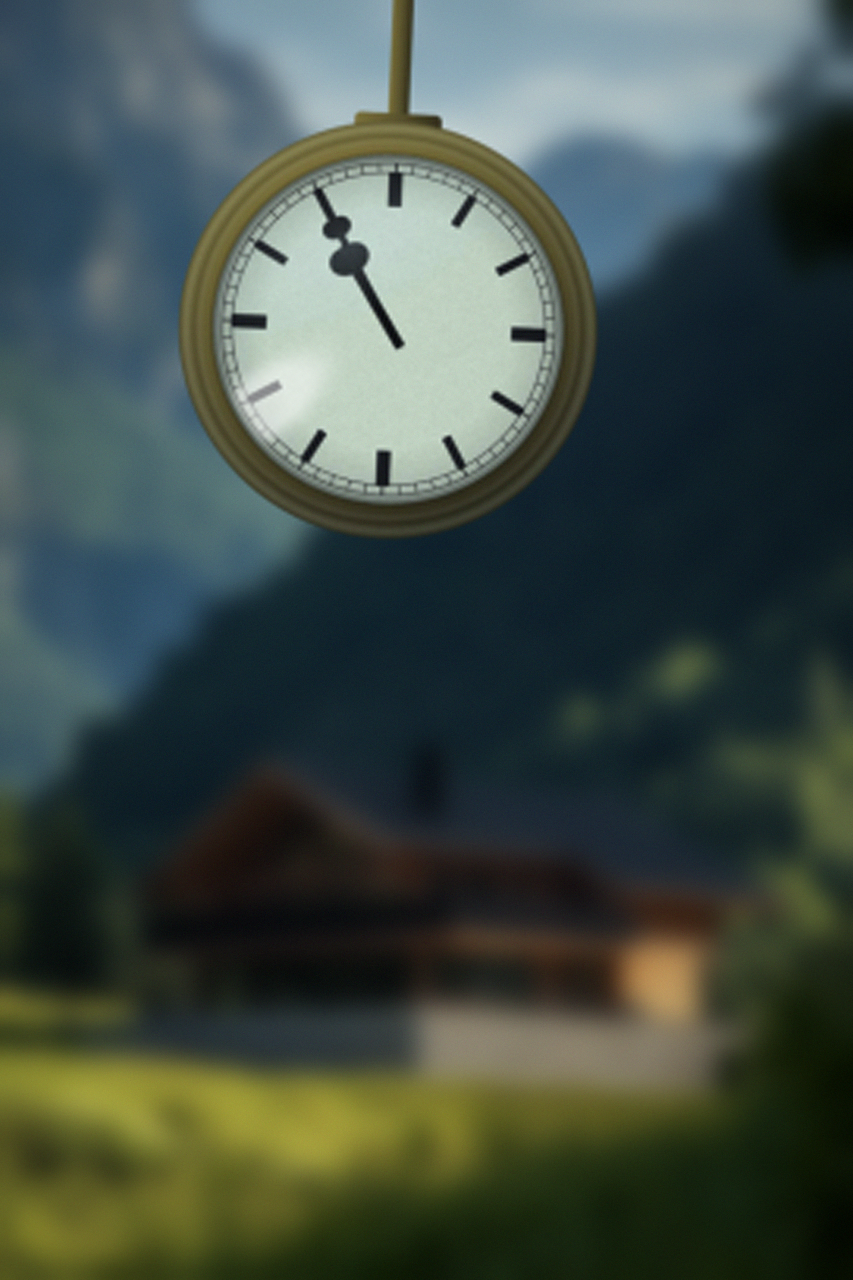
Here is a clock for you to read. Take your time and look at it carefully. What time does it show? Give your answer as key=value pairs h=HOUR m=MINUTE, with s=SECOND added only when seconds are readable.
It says h=10 m=55
